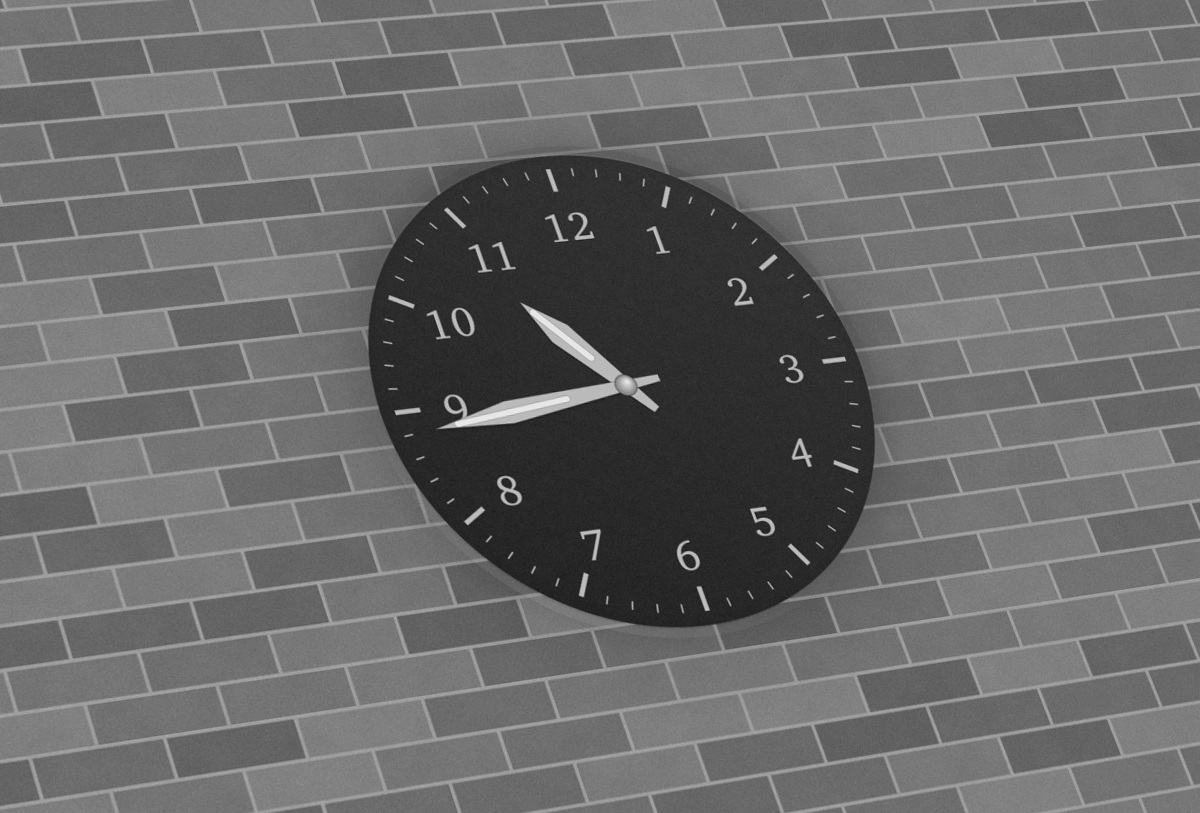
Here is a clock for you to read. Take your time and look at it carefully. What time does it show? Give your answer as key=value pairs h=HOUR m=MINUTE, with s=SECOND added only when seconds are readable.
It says h=10 m=44
